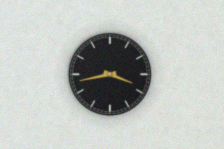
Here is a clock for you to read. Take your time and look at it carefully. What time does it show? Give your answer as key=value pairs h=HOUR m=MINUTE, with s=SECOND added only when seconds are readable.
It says h=3 m=43
